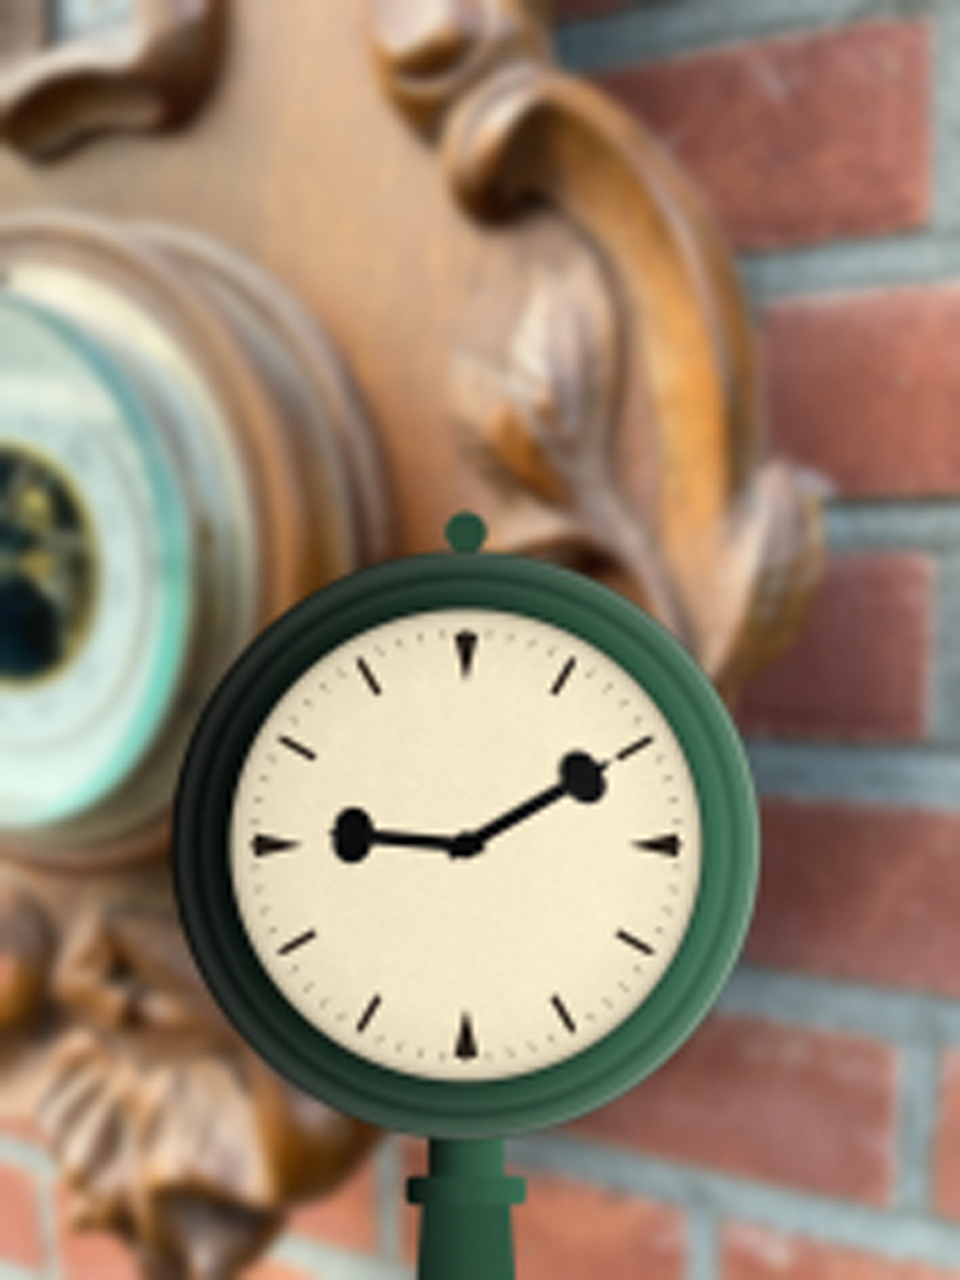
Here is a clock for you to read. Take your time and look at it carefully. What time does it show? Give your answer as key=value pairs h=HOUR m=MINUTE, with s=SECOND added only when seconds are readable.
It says h=9 m=10
